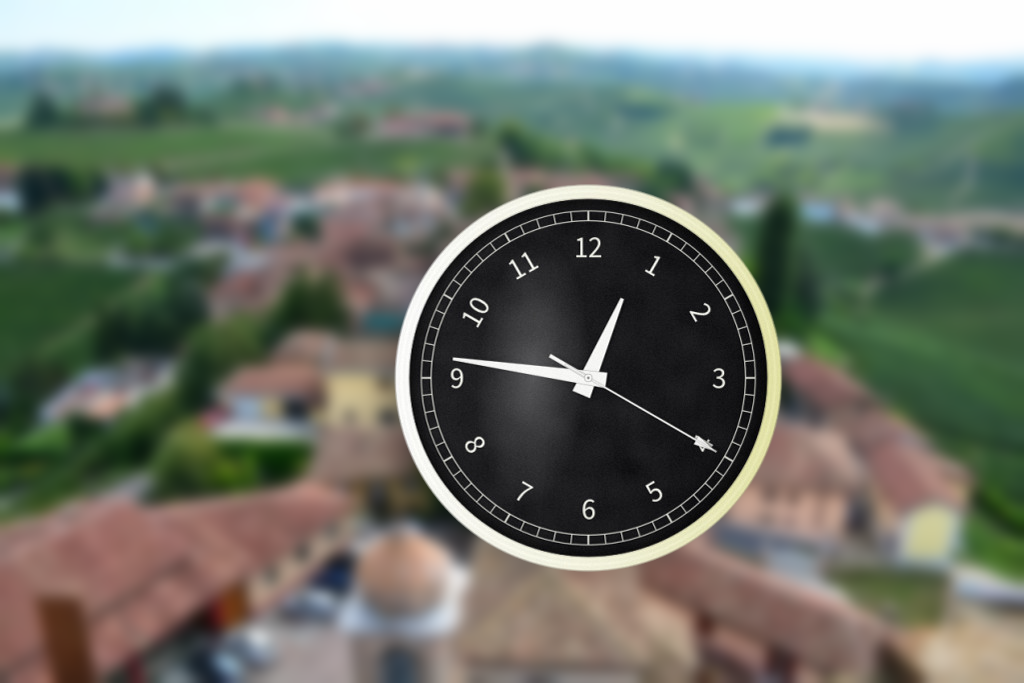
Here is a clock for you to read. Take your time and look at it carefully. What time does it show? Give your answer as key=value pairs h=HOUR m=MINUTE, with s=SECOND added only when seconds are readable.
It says h=12 m=46 s=20
